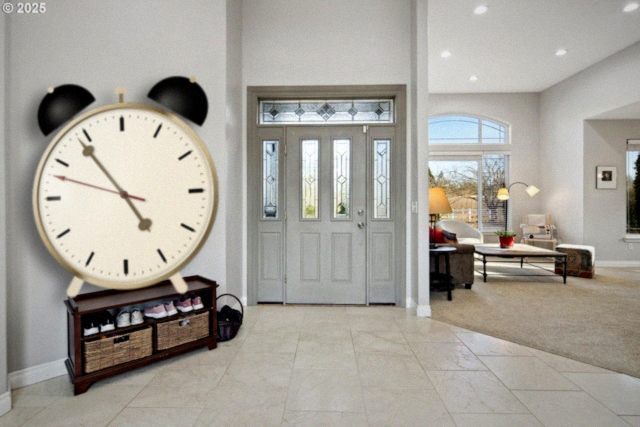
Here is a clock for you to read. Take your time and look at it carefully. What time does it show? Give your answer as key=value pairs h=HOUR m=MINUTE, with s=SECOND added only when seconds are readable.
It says h=4 m=53 s=48
